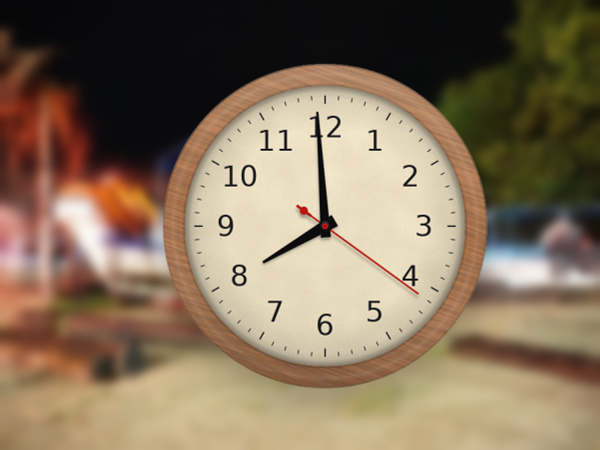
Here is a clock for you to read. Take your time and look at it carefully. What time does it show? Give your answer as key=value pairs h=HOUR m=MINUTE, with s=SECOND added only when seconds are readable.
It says h=7 m=59 s=21
